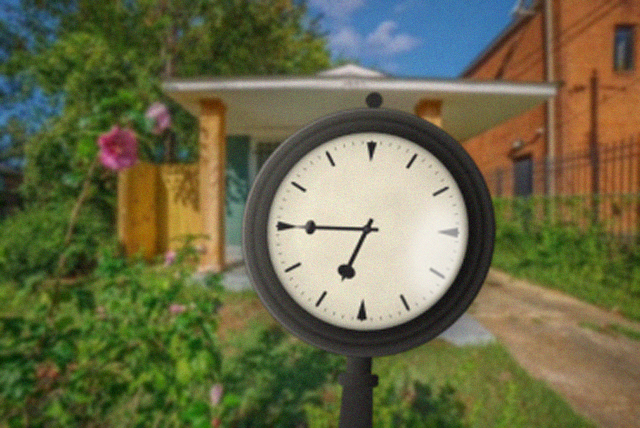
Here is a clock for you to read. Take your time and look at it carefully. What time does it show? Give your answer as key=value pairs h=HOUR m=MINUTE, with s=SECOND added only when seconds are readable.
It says h=6 m=45
